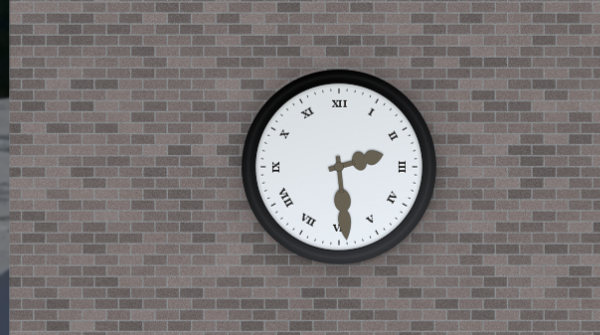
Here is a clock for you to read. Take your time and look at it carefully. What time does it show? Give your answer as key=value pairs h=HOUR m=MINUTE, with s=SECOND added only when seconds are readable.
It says h=2 m=29
